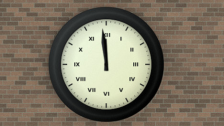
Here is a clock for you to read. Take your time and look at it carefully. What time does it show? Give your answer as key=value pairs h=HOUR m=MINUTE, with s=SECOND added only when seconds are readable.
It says h=11 m=59
